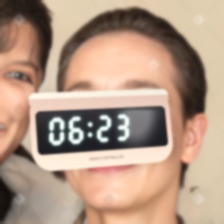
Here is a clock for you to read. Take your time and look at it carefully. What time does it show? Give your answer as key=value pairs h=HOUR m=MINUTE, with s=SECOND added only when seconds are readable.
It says h=6 m=23
